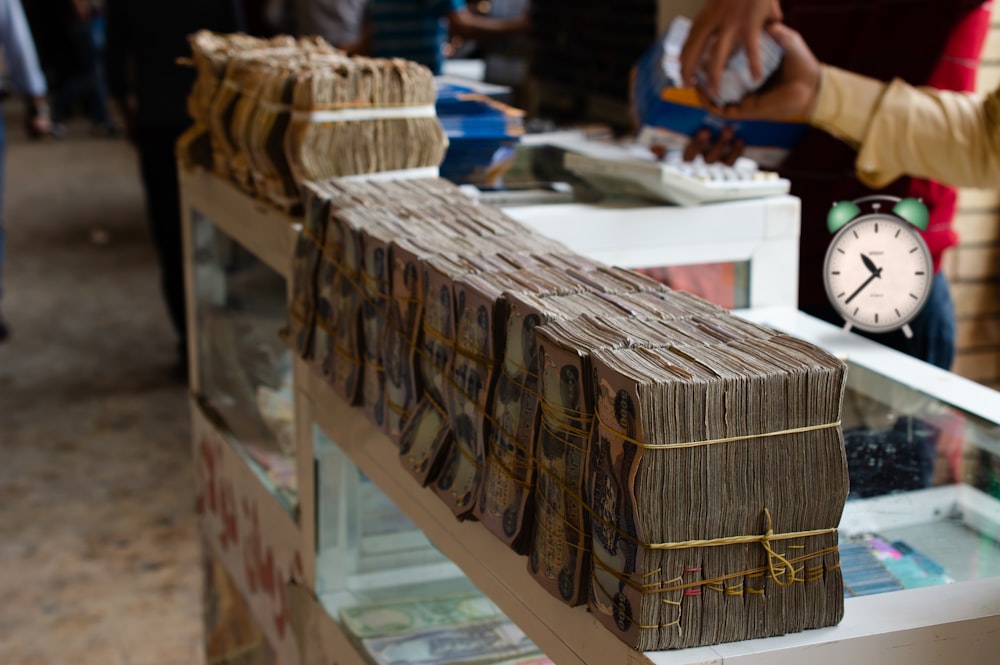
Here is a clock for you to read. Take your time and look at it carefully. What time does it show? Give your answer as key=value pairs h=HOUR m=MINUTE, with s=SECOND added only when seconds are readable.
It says h=10 m=38
